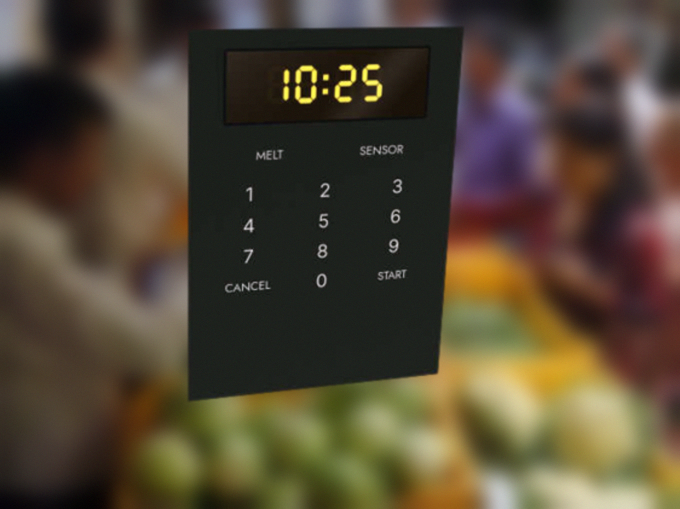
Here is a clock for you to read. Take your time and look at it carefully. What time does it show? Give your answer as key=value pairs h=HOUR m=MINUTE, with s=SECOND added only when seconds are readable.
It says h=10 m=25
